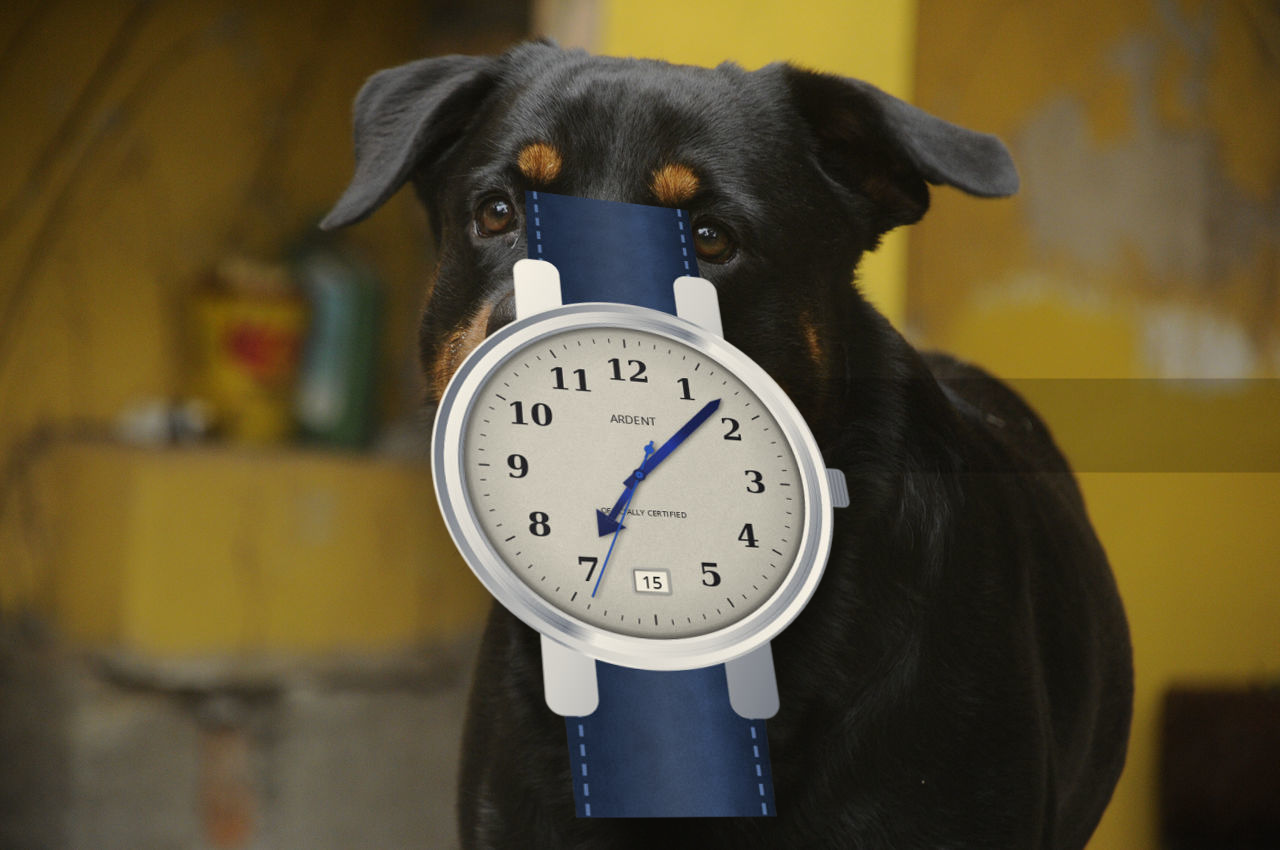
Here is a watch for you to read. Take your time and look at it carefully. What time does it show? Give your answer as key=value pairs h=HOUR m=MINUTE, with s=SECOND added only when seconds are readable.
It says h=7 m=7 s=34
